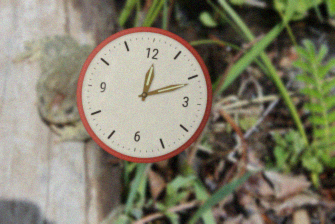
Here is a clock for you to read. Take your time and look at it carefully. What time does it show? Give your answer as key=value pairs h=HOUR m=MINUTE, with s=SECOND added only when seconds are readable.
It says h=12 m=11
